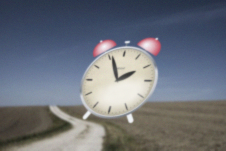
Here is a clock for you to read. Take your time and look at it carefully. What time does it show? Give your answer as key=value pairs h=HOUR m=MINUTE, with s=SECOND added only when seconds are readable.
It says h=1 m=56
